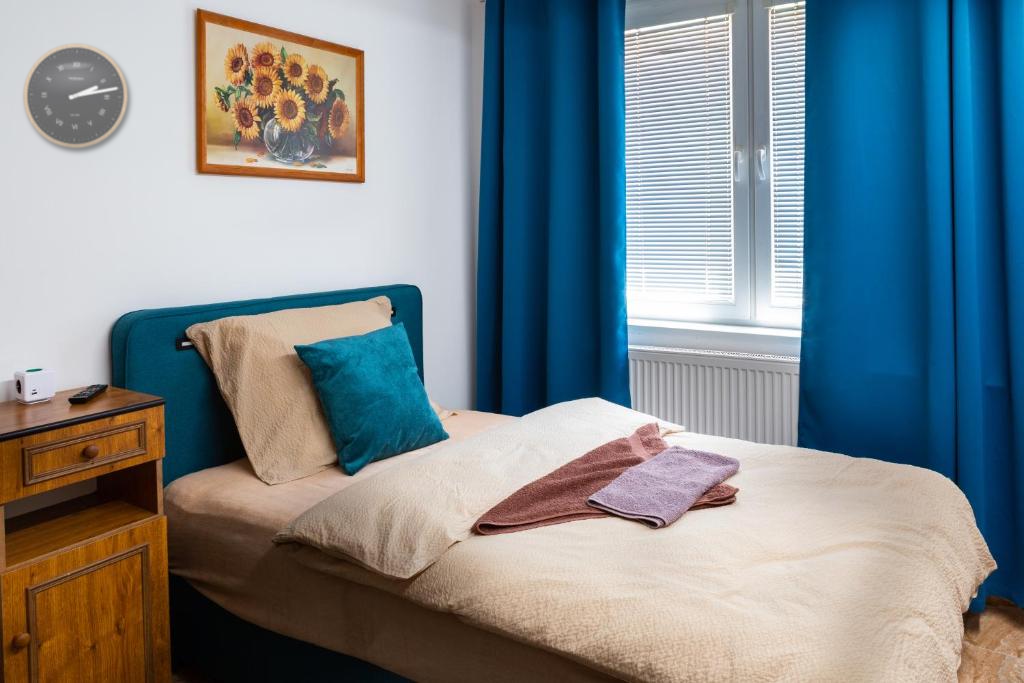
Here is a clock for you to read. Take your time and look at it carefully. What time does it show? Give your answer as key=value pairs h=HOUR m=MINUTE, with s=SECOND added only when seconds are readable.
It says h=2 m=13
